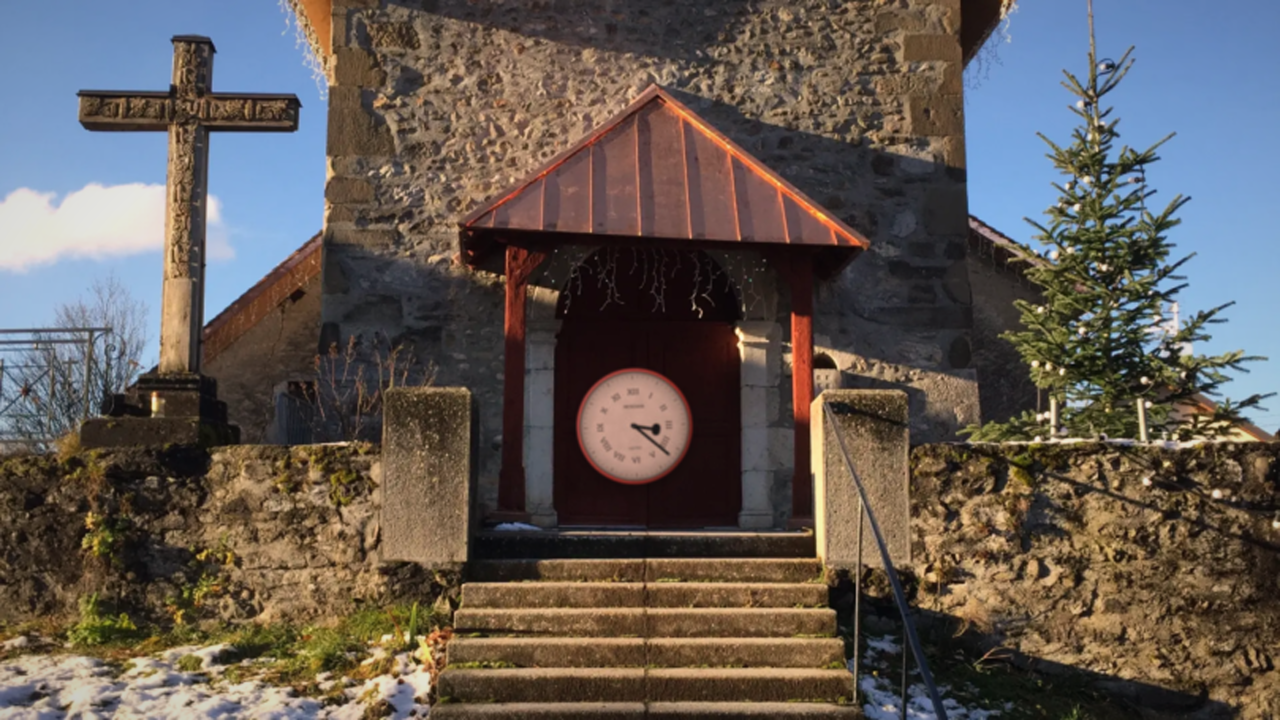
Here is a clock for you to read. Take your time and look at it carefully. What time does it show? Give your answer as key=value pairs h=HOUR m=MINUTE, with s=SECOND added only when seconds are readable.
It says h=3 m=22
